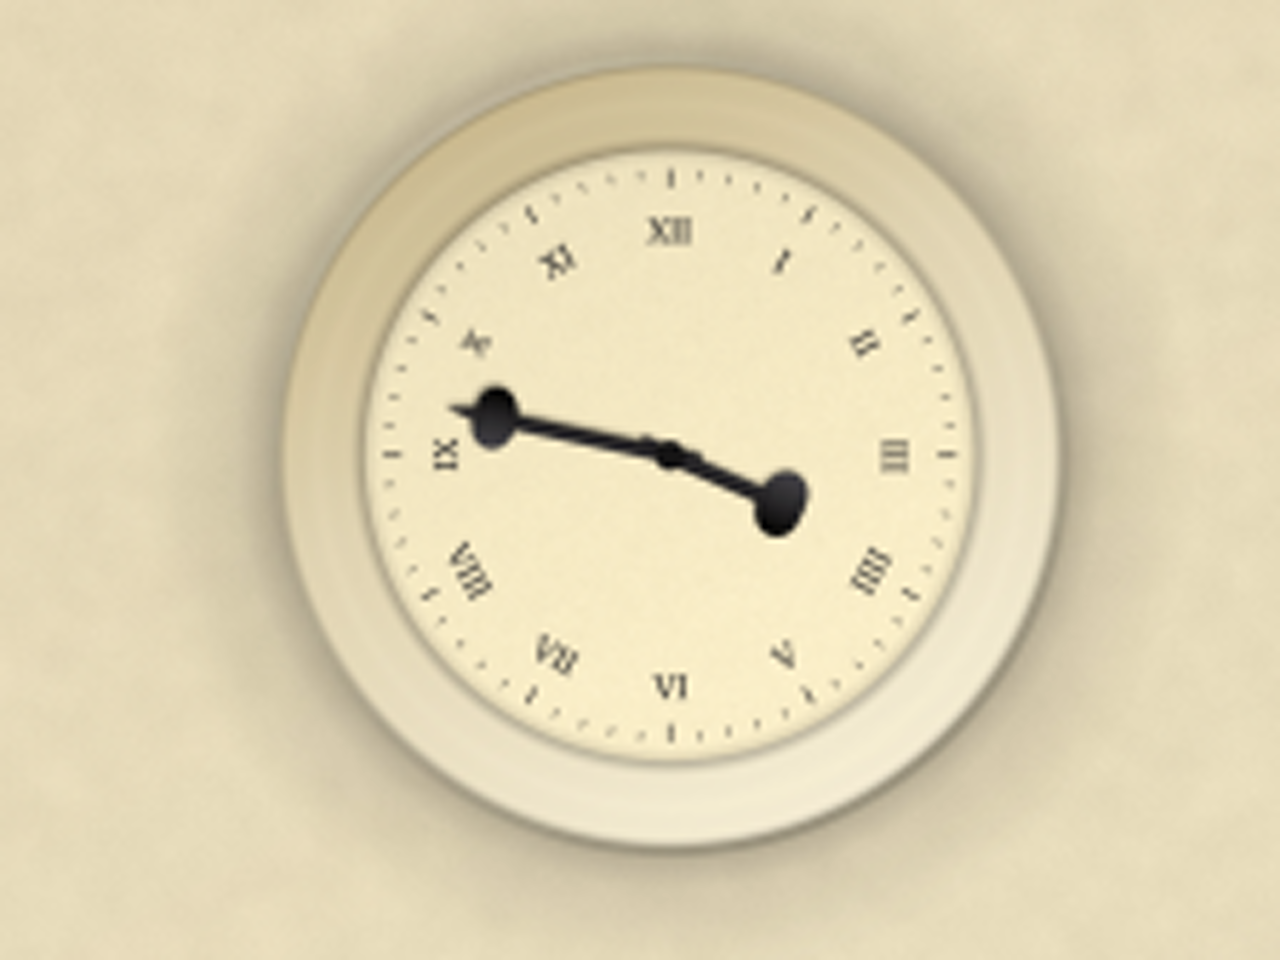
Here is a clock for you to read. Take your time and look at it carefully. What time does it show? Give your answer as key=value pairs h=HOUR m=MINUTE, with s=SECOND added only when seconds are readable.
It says h=3 m=47
